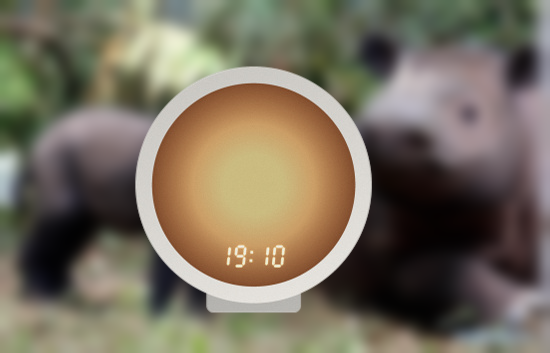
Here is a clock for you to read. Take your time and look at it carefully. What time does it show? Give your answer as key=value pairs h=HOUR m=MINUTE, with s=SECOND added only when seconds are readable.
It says h=19 m=10
